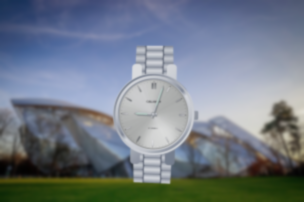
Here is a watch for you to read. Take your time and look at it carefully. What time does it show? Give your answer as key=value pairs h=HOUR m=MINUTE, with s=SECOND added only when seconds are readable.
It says h=9 m=3
